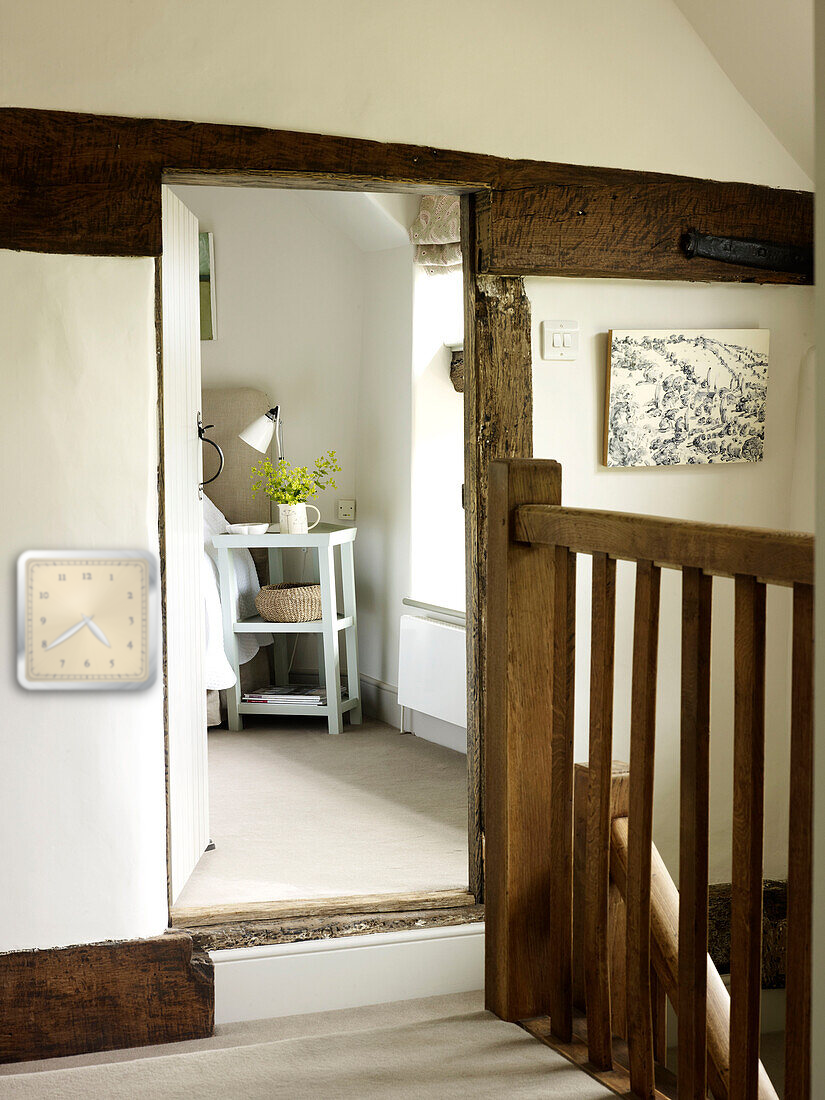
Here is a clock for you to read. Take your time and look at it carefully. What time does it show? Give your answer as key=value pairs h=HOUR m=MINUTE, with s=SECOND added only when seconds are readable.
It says h=4 m=39
